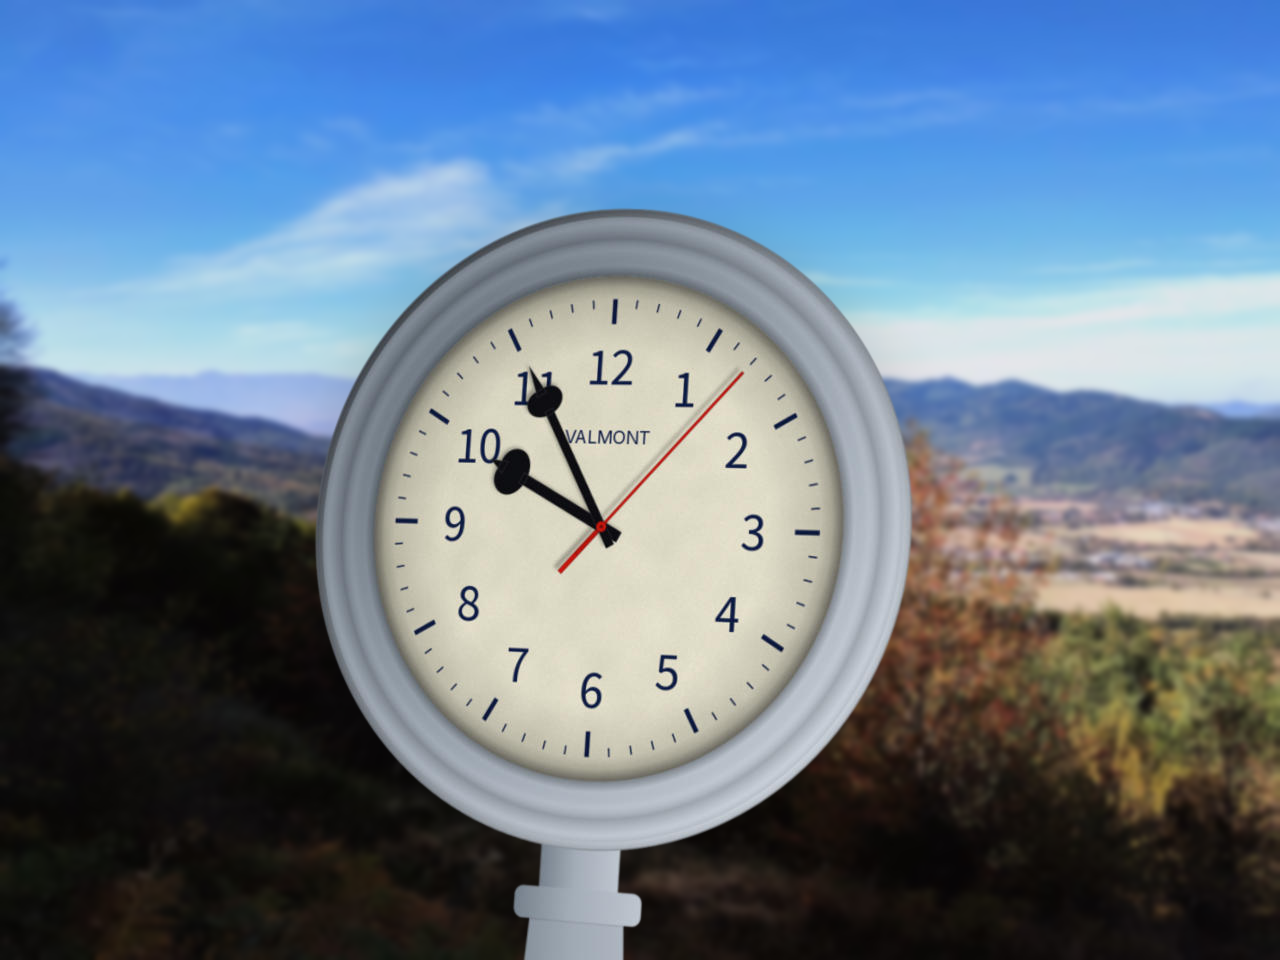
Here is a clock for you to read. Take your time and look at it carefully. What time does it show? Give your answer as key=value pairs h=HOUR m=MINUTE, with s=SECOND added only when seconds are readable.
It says h=9 m=55 s=7
